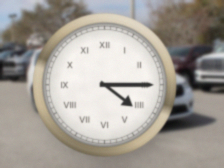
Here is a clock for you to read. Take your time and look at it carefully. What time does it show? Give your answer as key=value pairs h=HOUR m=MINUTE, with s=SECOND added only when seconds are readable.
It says h=4 m=15
